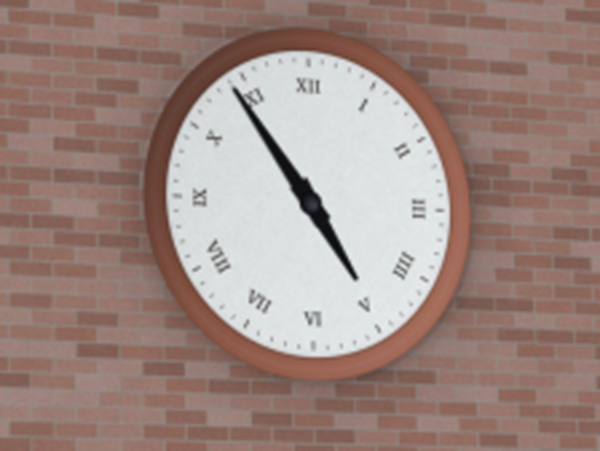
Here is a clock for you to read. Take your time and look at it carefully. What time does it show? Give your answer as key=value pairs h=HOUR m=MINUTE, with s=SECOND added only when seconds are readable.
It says h=4 m=54
